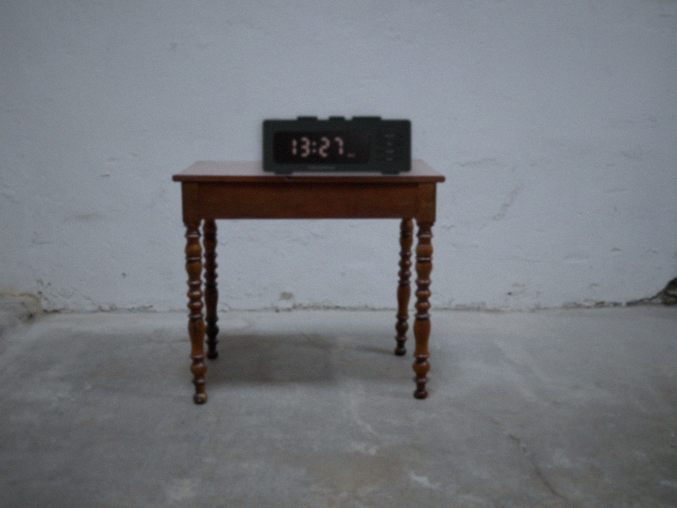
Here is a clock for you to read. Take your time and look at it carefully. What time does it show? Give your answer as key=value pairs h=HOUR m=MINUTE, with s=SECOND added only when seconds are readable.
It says h=13 m=27
